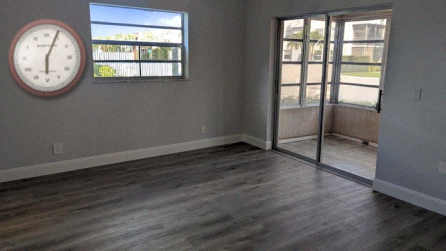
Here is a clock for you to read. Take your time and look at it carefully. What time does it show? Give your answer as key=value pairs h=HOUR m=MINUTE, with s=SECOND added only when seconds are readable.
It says h=6 m=4
